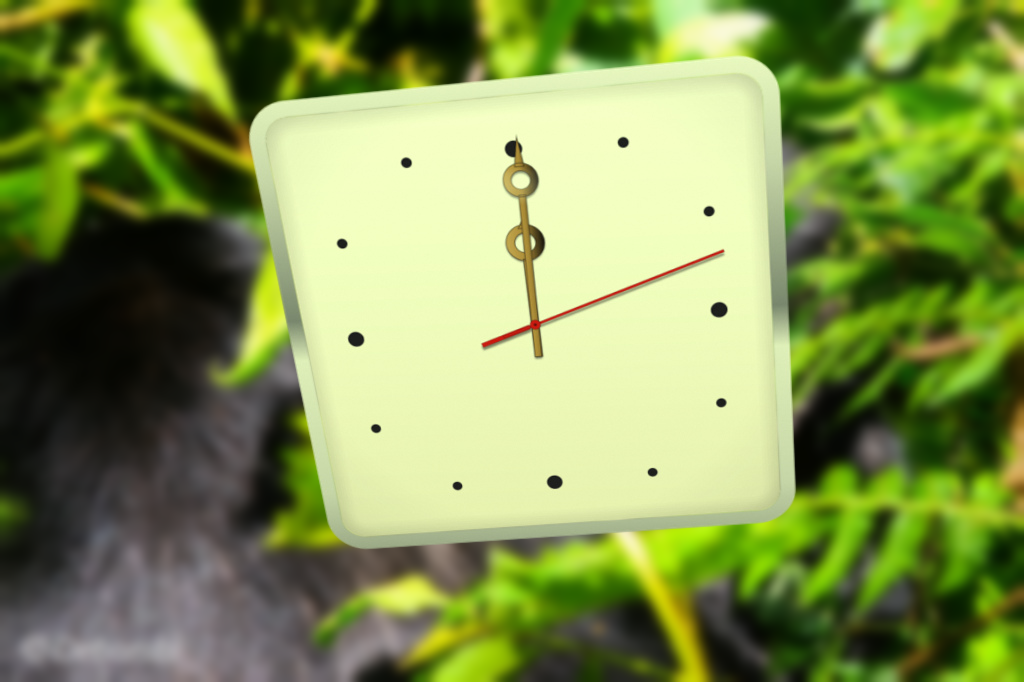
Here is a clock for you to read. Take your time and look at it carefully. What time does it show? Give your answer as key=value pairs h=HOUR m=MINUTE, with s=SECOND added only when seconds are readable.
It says h=12 m=0 s=12
